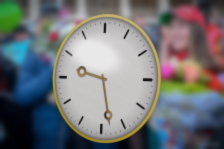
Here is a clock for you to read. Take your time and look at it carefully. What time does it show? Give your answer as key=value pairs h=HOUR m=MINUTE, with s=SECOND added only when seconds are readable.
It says h=9 m=28
